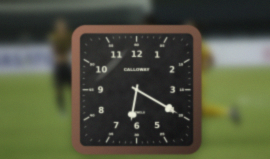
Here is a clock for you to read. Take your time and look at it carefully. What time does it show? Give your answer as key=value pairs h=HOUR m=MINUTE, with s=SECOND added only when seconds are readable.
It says h=6 m=20
